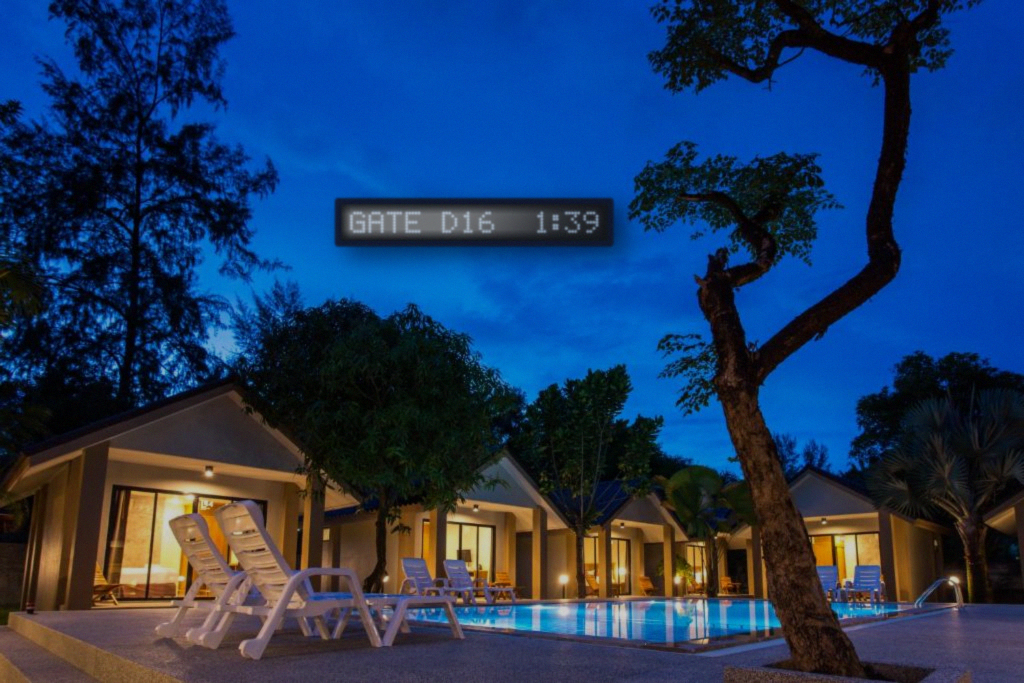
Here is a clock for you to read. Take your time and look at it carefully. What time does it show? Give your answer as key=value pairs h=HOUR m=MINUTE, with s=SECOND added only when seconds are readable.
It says h=1 m=39
